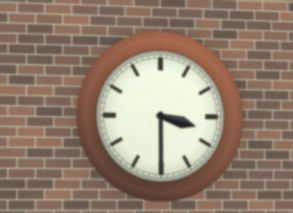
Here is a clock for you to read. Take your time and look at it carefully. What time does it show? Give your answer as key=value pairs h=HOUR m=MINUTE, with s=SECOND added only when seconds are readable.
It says h=3 m=30
